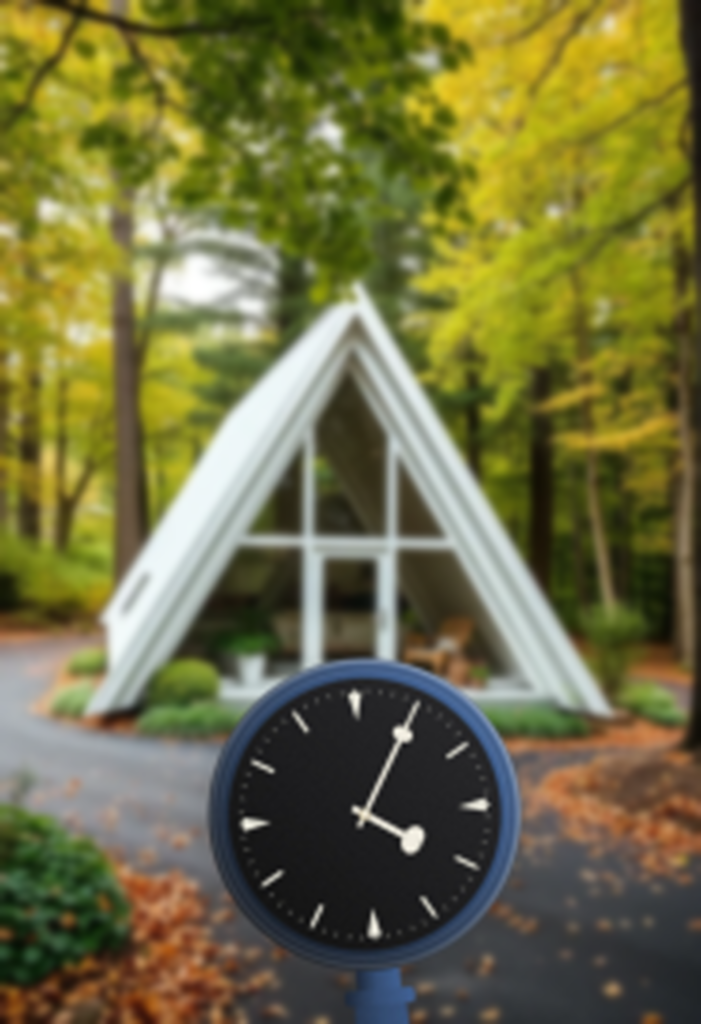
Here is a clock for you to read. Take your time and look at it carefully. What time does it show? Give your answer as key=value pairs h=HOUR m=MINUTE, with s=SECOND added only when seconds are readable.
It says h=4 m=5
